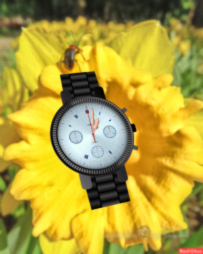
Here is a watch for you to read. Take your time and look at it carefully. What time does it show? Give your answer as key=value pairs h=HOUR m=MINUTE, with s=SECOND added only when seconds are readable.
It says h=1 m=2
